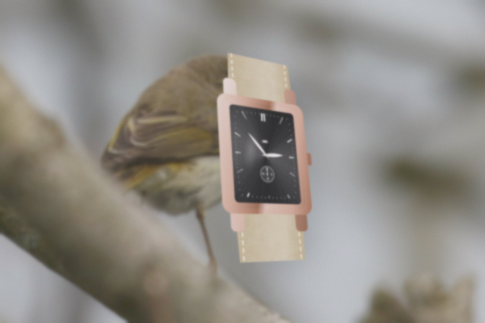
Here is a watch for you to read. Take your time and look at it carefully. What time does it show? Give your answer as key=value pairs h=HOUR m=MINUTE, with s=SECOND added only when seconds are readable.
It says h=2 m=53
